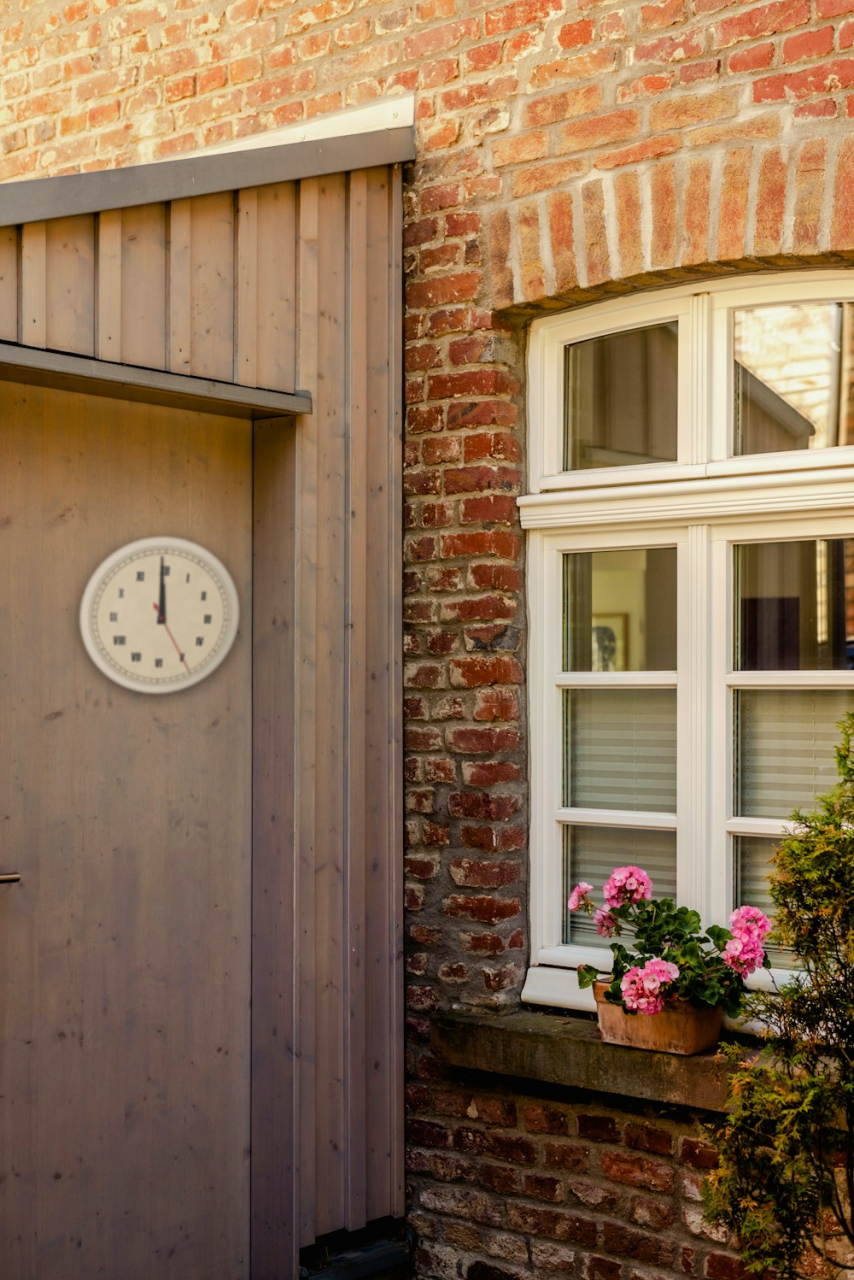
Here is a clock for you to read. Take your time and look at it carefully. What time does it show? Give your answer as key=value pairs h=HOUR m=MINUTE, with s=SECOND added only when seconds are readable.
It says h=11 m=59 s=25
